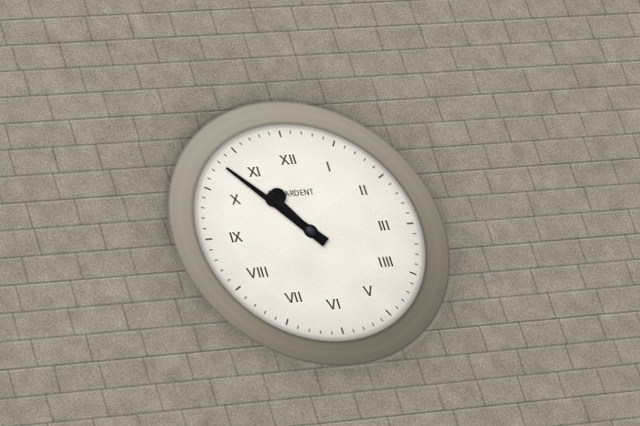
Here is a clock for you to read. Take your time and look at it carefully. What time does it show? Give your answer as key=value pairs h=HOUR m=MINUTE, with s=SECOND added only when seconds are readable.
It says h=10 m=53
